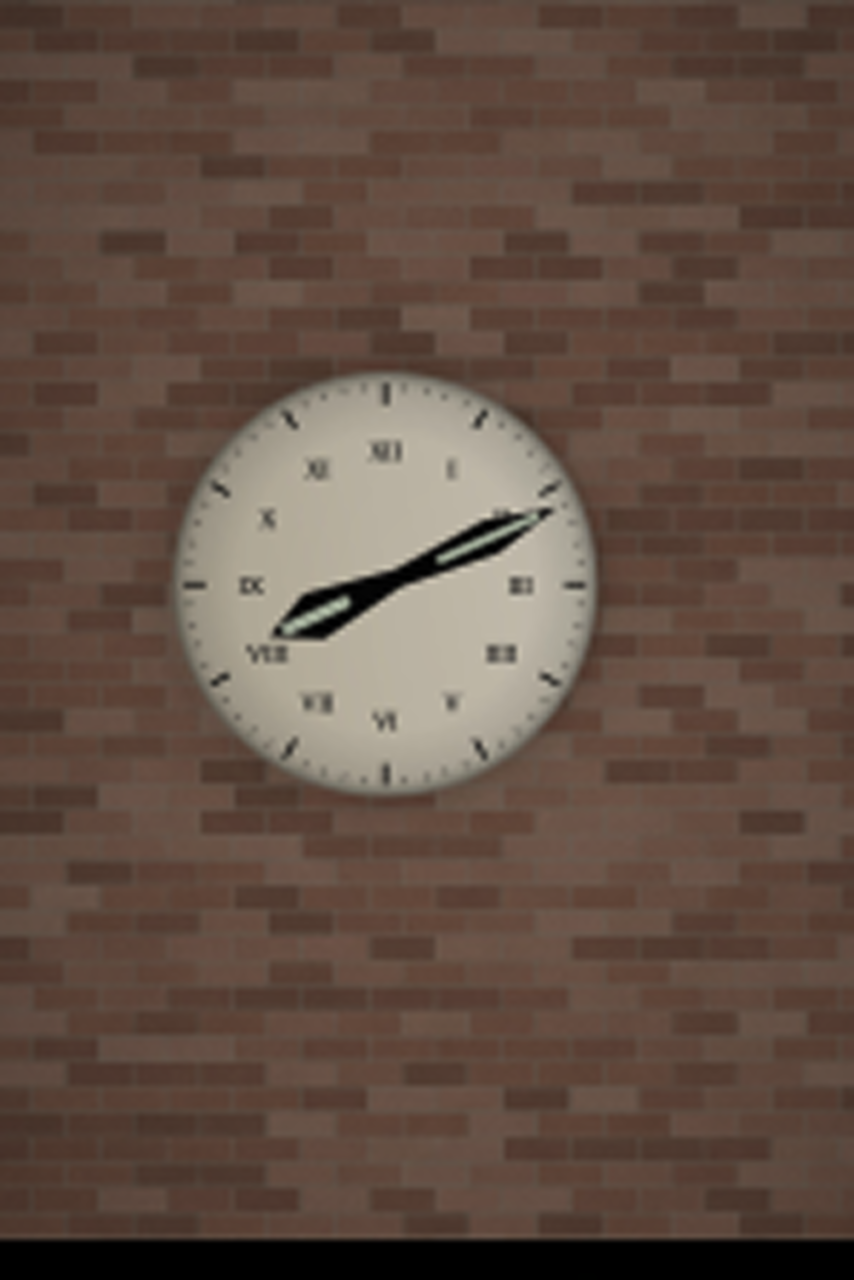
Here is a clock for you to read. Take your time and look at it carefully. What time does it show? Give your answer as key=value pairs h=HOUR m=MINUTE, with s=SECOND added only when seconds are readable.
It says h=8 m=11
